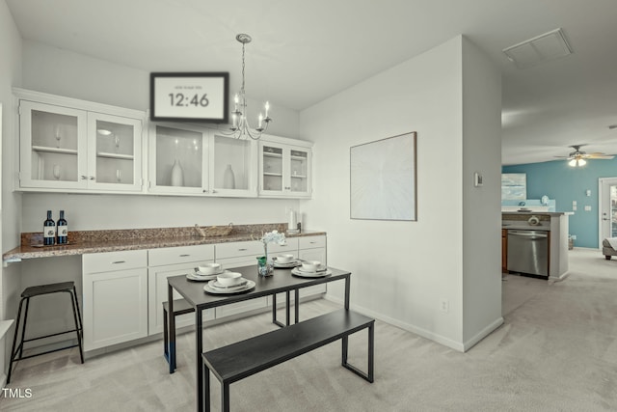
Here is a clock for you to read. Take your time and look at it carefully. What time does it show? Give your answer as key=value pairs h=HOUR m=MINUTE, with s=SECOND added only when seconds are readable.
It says h=12 m=46
